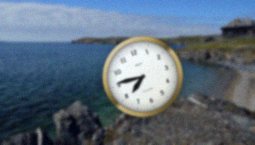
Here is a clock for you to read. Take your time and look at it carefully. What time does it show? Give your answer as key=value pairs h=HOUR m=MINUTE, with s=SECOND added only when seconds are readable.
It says h=7 m=46
